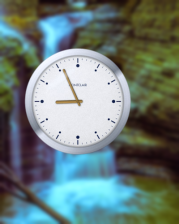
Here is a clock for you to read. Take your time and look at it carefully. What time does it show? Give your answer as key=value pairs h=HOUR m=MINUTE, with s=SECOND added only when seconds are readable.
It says h=8 m=56
